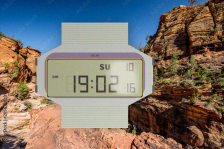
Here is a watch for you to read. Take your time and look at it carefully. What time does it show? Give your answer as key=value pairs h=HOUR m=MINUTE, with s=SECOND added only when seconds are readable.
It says h=19 m=2 s=16
